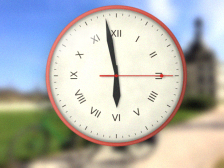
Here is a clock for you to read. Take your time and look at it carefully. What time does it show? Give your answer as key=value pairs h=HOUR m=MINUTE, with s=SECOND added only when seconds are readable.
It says h=5 m=58 s=15
